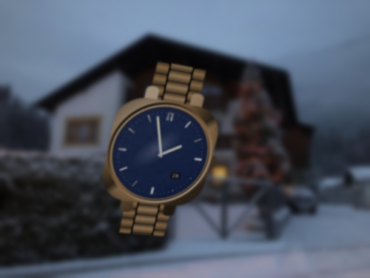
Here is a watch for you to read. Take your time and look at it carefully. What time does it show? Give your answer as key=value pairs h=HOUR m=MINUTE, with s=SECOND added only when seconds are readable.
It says h=1 m=57
